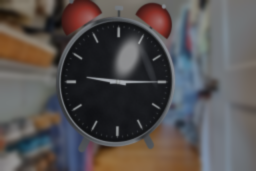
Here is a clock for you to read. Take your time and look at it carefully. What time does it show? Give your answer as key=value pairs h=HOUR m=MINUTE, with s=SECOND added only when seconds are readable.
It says h=9 m=15
